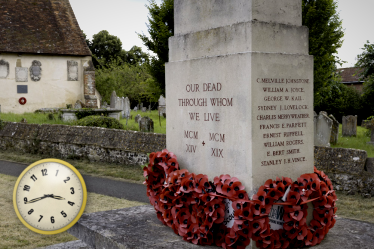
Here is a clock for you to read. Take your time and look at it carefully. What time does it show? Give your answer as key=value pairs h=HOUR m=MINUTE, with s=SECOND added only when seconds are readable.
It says h=3 m=44
